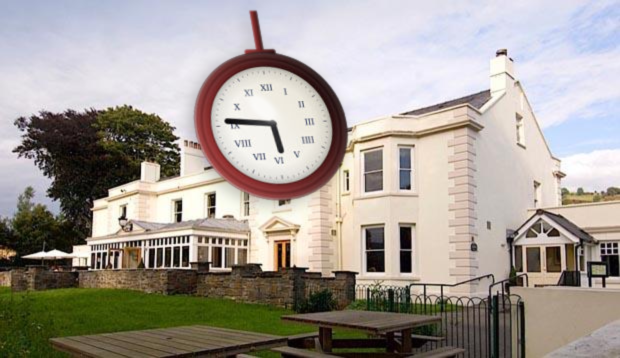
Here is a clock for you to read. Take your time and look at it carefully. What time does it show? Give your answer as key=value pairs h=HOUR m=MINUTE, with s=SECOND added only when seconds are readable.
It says h=5 m=46
